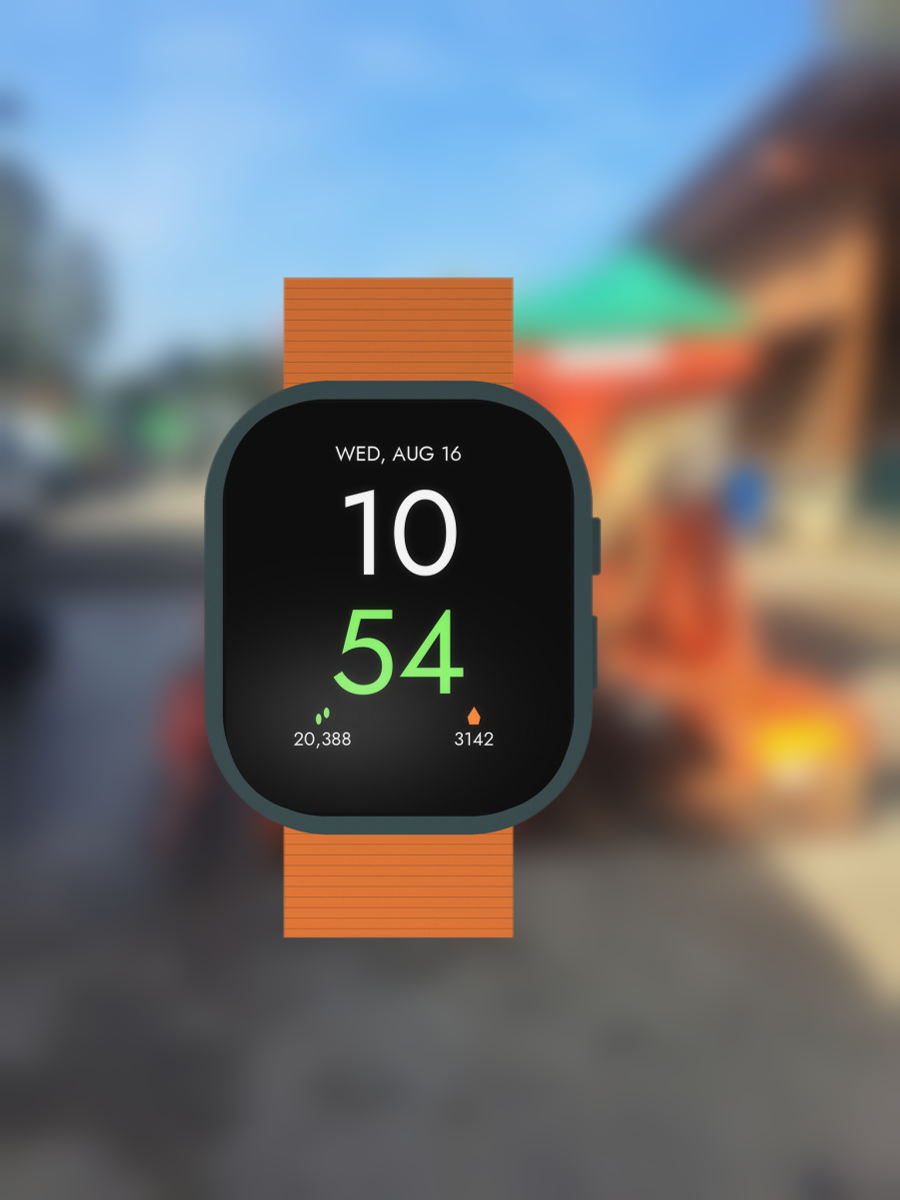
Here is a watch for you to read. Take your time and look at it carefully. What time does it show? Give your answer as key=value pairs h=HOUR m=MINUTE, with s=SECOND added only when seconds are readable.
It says h=10 m=54
